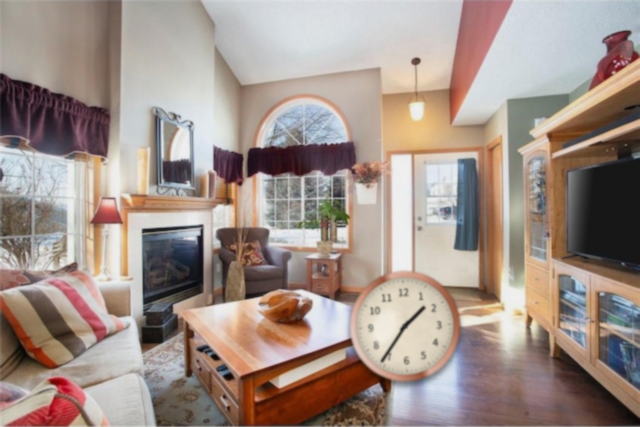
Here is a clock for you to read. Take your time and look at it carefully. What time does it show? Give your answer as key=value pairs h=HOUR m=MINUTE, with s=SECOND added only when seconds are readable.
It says h=1 m=36
